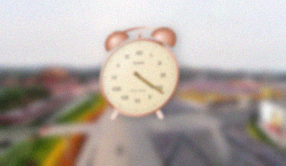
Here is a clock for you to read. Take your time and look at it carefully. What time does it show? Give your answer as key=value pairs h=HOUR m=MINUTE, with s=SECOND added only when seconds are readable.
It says h=4 m=21
